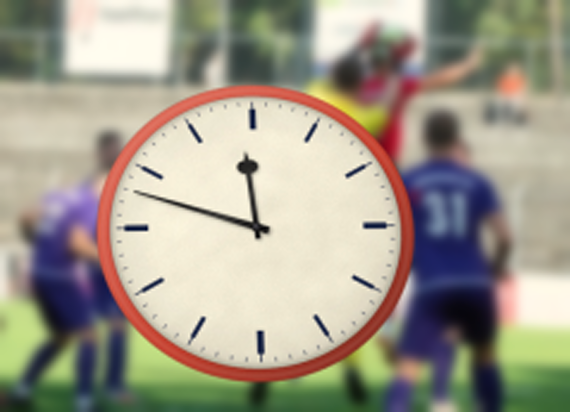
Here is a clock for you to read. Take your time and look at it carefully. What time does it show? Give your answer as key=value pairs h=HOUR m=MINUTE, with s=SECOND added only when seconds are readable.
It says h=11 m=48
